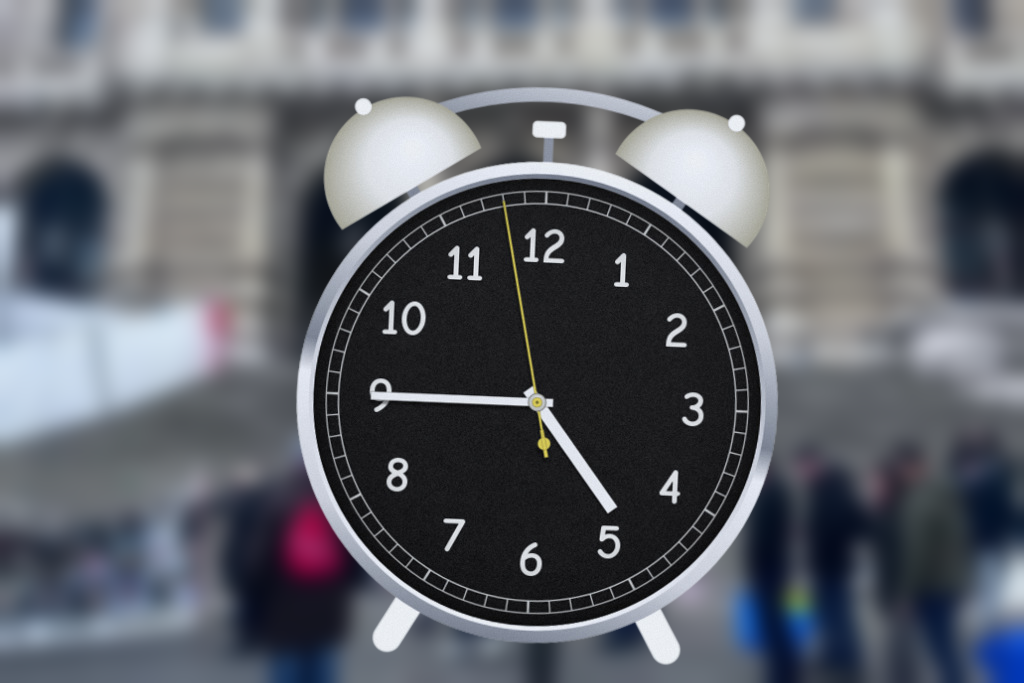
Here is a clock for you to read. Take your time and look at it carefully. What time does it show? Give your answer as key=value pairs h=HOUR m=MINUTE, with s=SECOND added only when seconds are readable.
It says h=4 m=44 s=58
